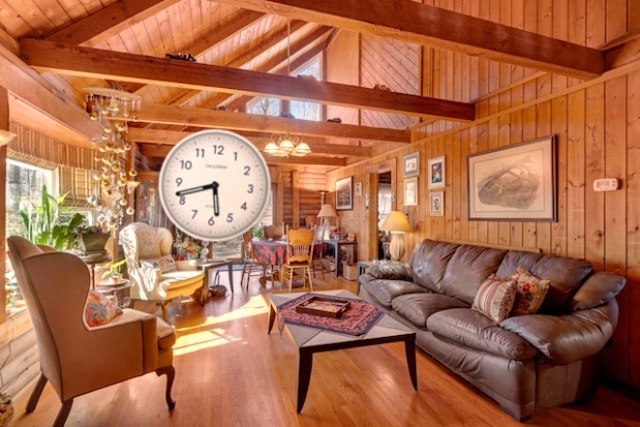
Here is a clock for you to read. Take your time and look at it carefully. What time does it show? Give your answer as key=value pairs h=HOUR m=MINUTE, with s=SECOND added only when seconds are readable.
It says h=5 m=42
